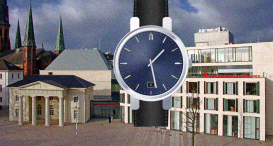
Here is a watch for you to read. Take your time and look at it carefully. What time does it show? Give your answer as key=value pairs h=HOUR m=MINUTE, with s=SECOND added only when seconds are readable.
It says h=1 m=28
